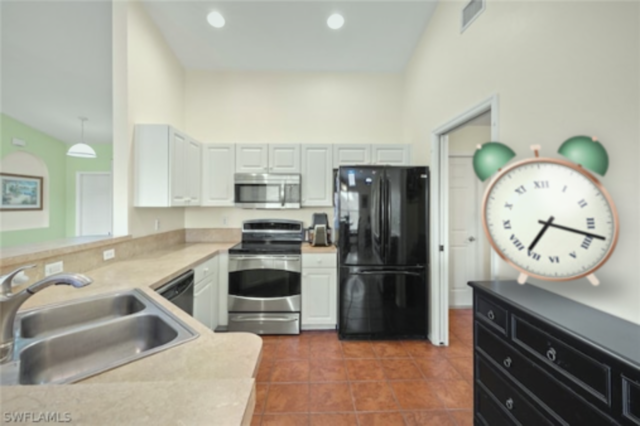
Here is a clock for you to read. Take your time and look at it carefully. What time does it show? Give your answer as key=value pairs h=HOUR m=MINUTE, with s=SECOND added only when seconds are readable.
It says h=7 m=18
